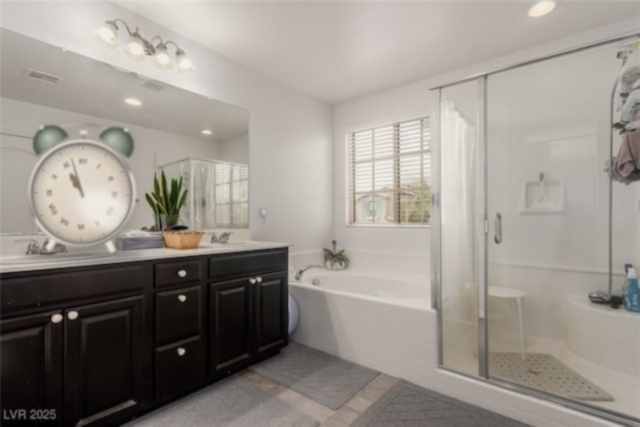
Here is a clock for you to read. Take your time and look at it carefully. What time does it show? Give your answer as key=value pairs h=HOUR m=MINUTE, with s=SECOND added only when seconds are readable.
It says h=10 m=57
